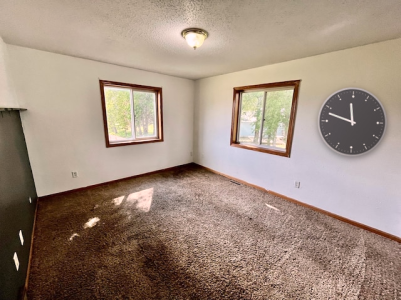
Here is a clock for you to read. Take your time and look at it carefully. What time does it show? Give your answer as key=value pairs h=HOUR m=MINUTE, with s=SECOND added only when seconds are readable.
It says h=11 m=48
